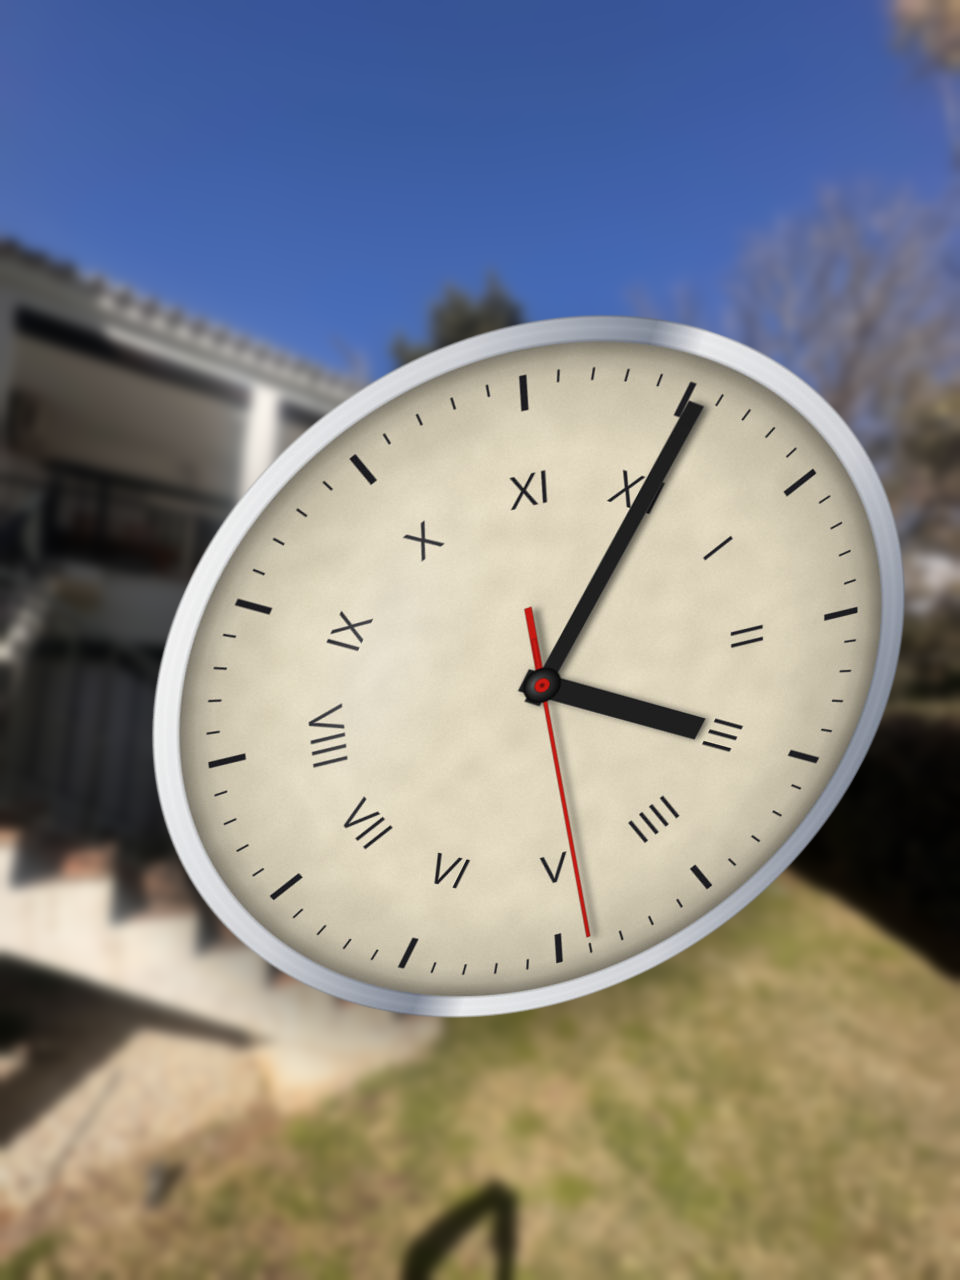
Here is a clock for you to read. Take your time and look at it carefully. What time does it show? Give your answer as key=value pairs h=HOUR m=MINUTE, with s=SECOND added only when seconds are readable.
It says h=3 m=0 s=24
